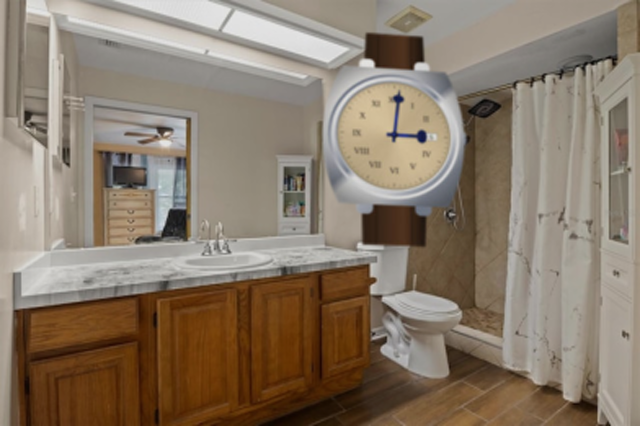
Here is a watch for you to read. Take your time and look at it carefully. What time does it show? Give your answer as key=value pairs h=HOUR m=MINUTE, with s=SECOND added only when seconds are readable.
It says h=3 m=1
